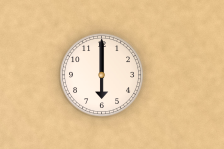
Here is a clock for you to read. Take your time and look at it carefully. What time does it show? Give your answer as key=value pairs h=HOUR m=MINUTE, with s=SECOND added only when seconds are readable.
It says h=6 m=0
